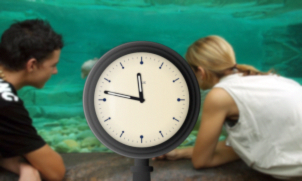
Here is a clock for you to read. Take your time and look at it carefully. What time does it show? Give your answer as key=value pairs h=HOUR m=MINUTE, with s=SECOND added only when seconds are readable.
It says h=11 m=47
